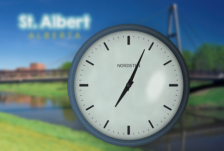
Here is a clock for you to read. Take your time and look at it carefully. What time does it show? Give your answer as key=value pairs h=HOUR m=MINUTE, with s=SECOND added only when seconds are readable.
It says h=7 m=4
